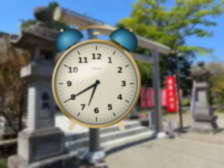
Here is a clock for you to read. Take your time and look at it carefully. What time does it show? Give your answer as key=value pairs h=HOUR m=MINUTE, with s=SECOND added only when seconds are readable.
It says h=6 m=40
